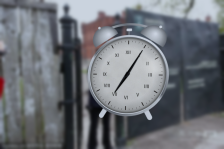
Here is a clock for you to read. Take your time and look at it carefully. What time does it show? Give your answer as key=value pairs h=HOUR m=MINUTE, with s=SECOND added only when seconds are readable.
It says h=7 m=5
